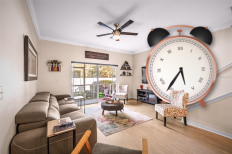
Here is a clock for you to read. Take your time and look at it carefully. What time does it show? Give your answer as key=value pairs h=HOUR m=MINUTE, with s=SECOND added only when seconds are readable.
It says h=5 m=36
